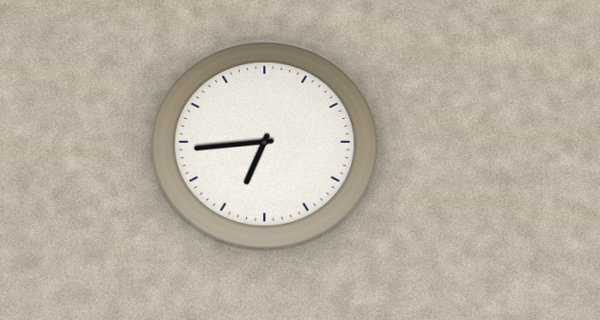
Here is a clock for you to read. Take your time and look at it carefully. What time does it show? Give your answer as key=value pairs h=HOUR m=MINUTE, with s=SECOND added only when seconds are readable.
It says h=6 m=44
